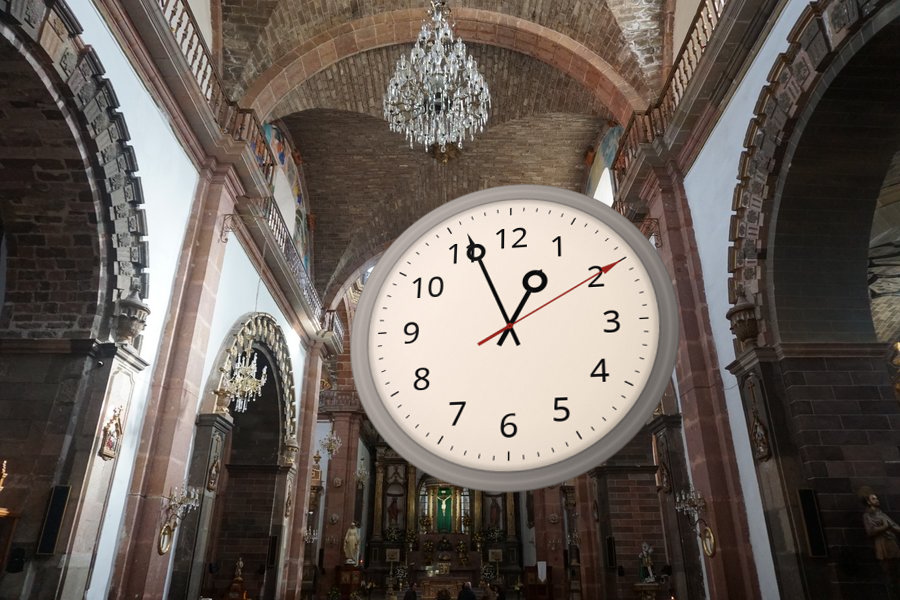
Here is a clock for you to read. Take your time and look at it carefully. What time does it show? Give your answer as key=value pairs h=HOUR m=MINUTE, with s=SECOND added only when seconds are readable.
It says h=12 m=56 s=10
